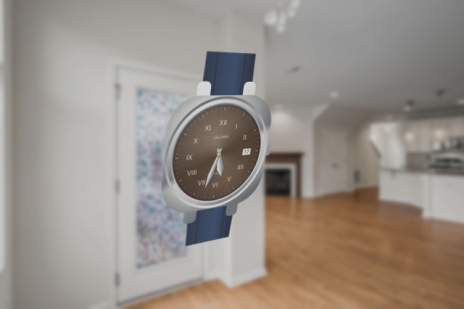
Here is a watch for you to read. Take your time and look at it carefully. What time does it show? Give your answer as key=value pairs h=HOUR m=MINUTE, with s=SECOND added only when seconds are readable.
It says h=5 m=33
